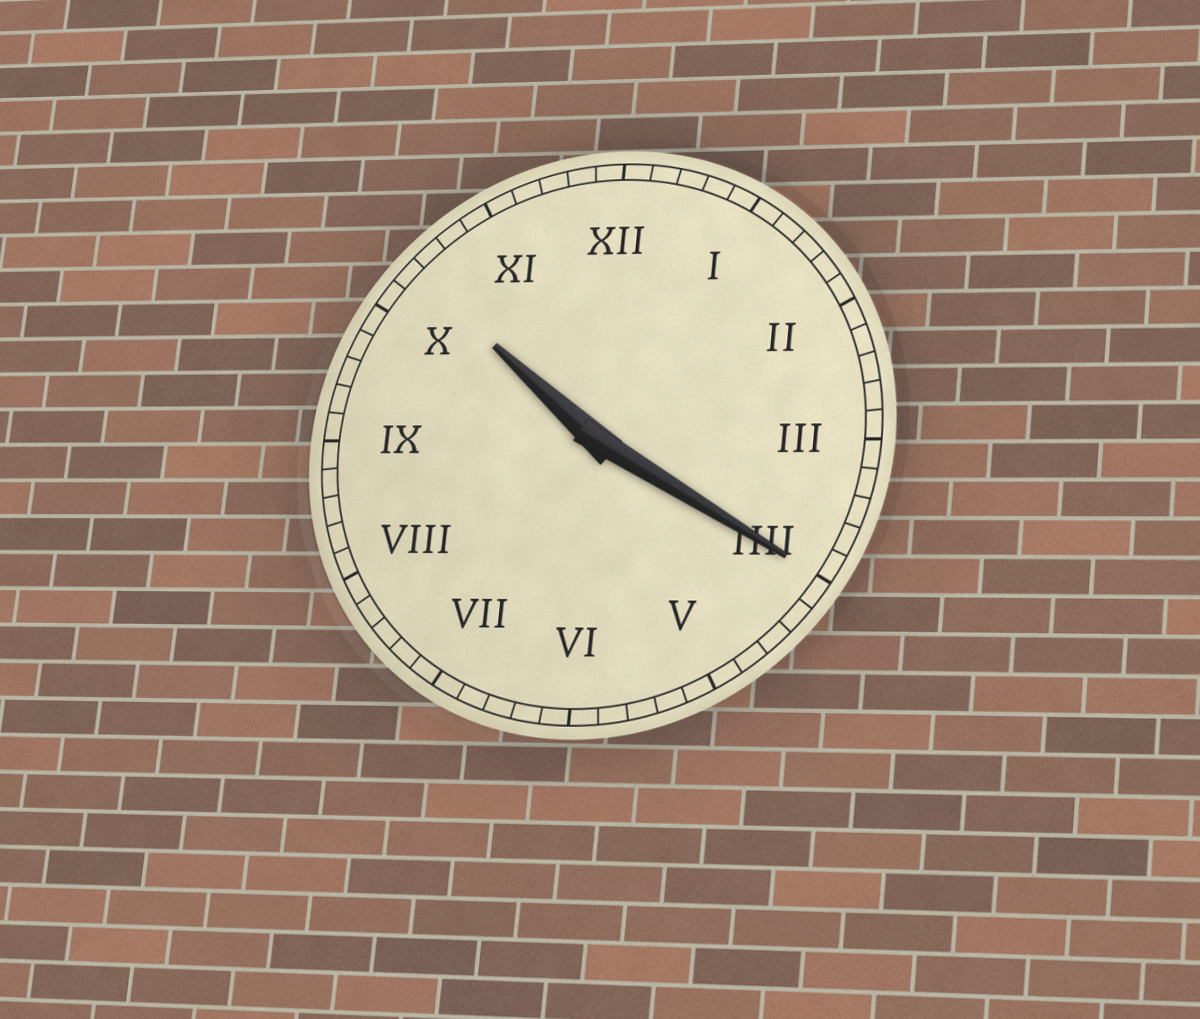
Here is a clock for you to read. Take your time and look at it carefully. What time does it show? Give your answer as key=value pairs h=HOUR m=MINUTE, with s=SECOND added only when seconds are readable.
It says h=10 m=20
